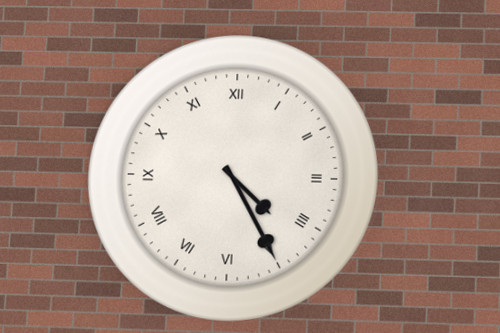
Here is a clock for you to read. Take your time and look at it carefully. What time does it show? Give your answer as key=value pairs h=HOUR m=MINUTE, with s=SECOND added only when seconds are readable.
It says h=4 m=25
